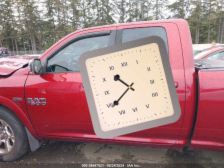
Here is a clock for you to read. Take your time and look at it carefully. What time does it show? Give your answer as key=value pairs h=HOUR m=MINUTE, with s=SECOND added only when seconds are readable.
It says h=10 m=39
